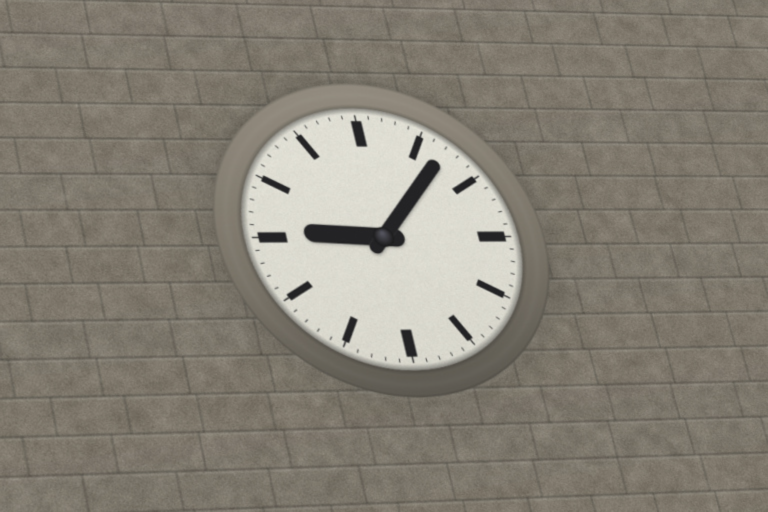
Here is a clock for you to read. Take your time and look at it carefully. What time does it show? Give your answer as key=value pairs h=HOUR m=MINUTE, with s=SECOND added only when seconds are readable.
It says h=9 m=7
